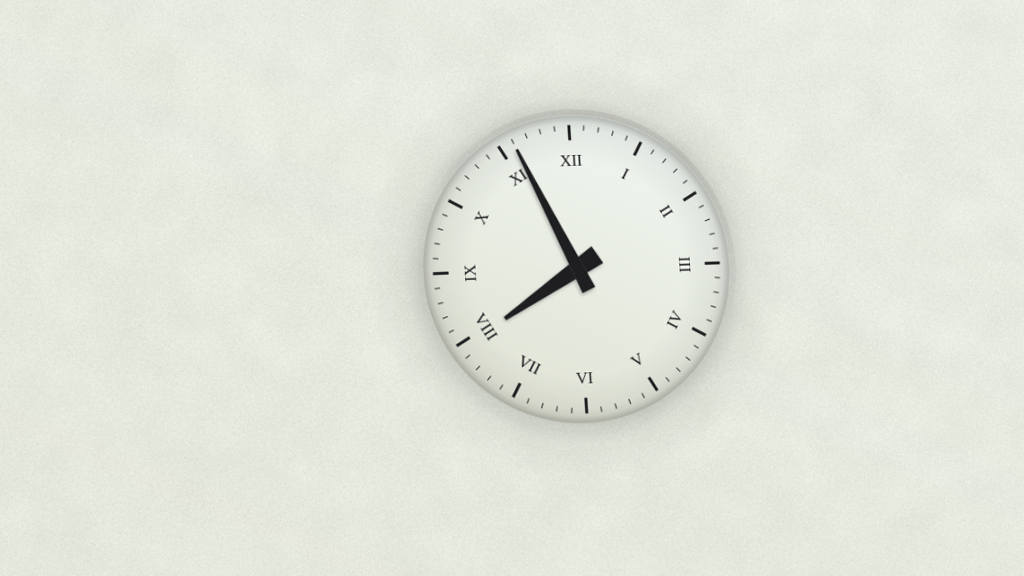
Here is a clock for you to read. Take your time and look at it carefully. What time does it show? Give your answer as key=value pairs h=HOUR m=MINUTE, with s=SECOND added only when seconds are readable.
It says h=7 m=56
